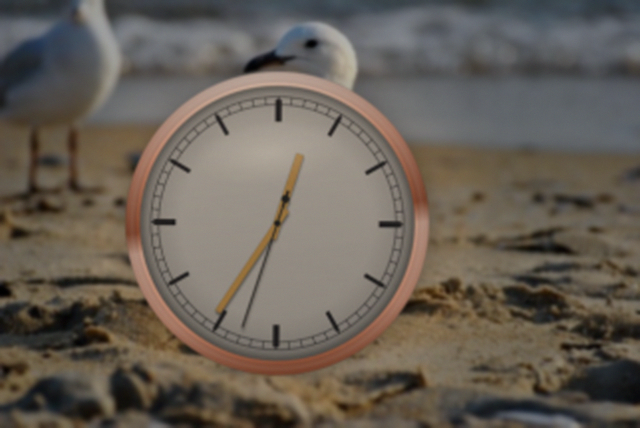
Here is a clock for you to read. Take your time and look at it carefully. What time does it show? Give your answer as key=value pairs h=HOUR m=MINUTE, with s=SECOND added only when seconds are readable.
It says h=12 m=35 s=33
